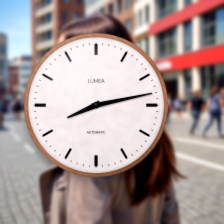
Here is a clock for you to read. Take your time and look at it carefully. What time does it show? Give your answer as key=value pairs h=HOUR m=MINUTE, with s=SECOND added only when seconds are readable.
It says h=8 m=13
